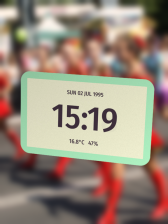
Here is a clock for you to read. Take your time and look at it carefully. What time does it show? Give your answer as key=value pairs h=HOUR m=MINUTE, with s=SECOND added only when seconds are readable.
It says h=15 m=19
